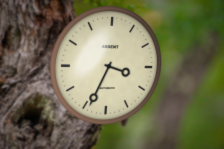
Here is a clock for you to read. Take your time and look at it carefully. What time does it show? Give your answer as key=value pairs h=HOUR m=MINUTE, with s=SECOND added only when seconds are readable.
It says h=3 m=34
